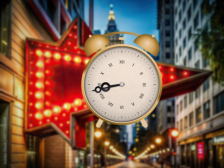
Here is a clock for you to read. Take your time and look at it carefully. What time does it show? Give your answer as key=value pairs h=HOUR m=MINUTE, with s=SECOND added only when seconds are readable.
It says h=8 m=43
